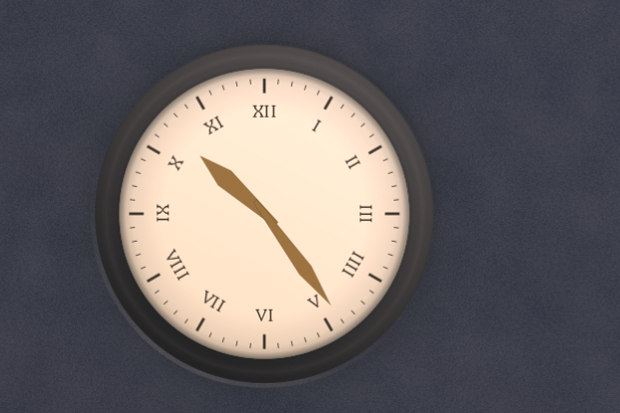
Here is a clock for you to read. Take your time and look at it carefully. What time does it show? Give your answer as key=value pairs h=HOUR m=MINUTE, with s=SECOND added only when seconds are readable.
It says h=10 m=24
